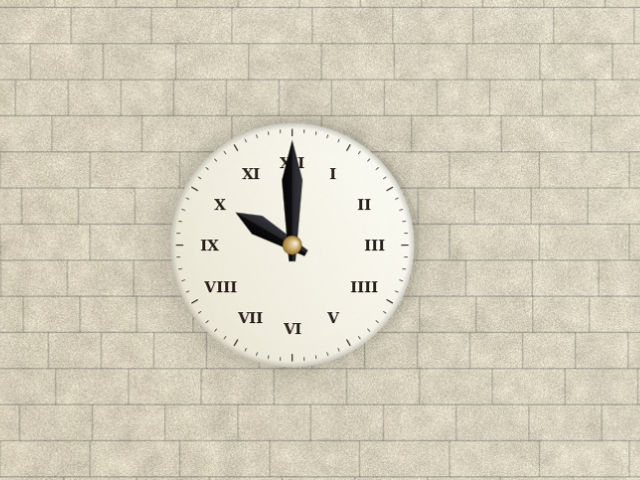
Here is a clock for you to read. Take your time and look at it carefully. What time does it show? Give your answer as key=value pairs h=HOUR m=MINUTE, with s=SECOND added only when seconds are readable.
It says h=10 m=0
